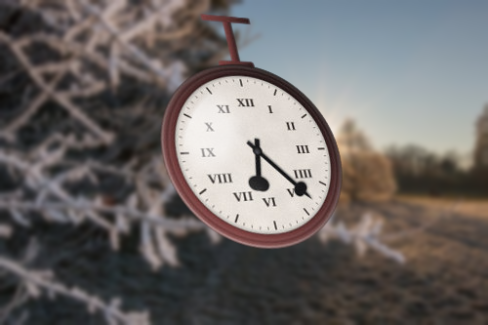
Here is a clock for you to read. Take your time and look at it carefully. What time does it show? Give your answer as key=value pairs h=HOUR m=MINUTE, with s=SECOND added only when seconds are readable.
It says h=6 m=23
